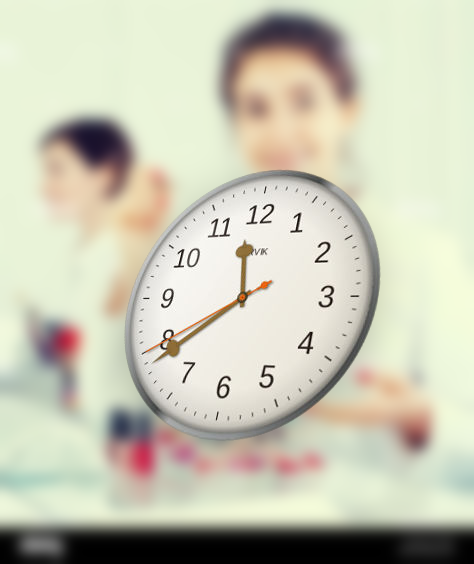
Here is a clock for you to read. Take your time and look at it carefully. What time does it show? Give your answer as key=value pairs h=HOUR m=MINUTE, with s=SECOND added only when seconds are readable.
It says h=11 m=38 s=40
